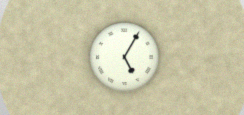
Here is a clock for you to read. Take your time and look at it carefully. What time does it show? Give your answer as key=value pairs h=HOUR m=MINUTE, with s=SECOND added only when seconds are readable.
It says h=5 m=5
